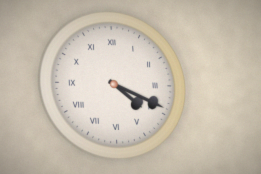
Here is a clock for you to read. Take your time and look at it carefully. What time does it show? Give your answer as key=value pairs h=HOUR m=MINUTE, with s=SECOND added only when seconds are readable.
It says h=4 m=19
